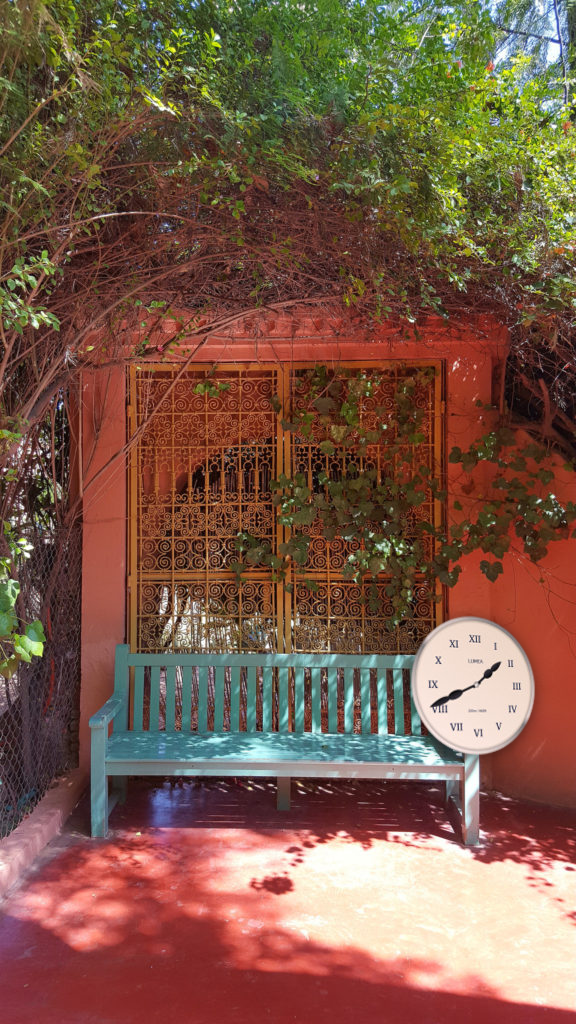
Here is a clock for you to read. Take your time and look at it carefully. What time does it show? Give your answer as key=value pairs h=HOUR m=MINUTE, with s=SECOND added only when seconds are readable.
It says h=1 m=41
